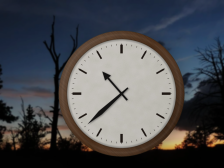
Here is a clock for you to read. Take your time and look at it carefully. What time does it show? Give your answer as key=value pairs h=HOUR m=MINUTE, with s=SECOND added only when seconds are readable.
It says h=10 m=38
